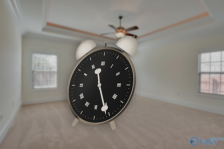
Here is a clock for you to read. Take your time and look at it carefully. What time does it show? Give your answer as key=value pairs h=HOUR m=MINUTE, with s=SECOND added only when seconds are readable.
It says h=11 m=26
